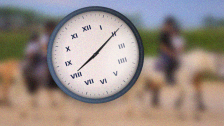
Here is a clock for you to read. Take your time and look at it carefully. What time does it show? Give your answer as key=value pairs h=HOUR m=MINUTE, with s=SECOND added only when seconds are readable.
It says h=8 m=10
